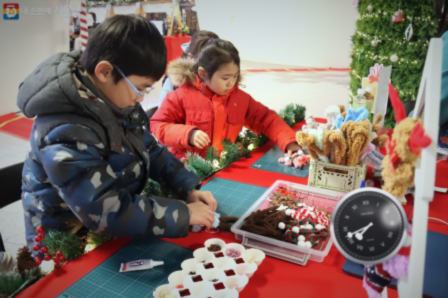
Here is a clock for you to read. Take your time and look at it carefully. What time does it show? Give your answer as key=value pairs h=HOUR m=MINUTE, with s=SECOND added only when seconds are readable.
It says h=7 m=42
